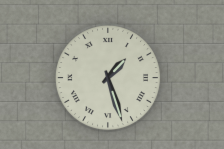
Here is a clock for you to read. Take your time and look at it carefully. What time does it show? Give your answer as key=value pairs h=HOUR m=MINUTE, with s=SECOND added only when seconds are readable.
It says h=1 m=27
